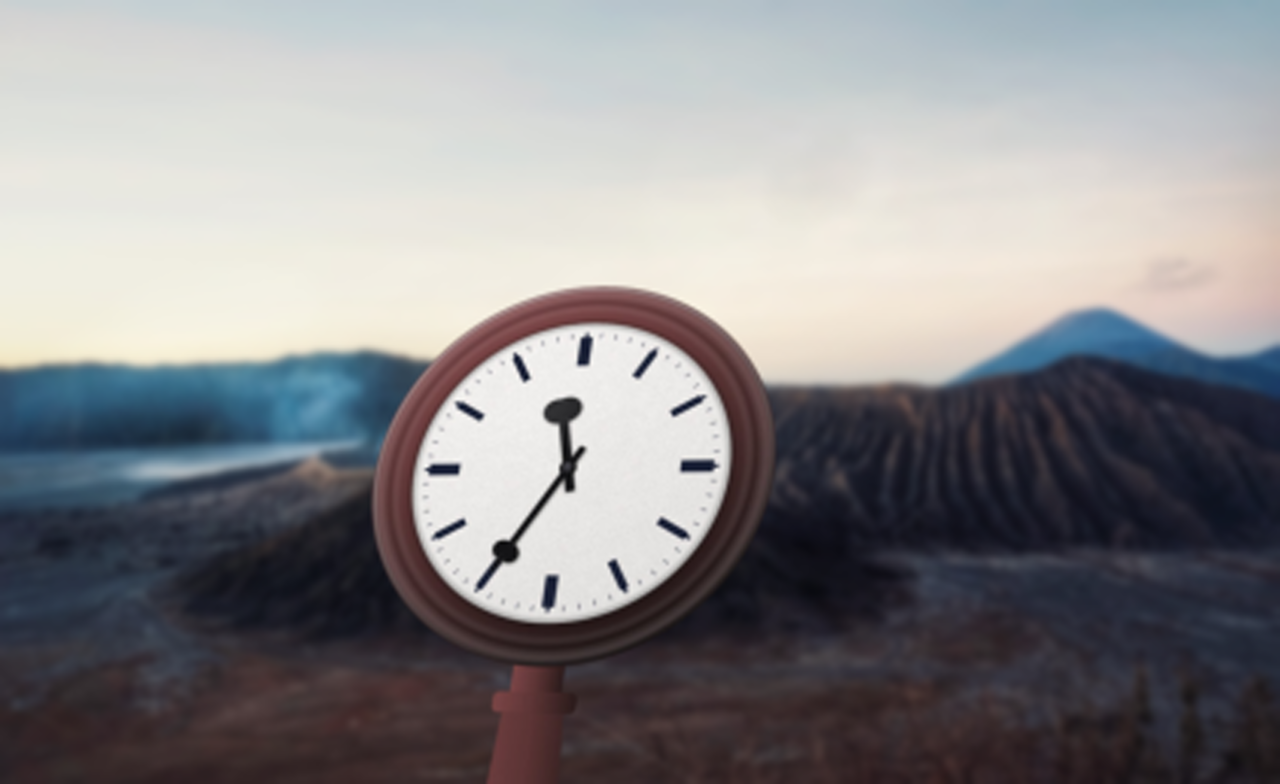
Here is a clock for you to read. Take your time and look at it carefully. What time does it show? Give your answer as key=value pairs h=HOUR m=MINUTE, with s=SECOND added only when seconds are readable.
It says h=11 m=35
